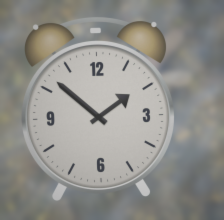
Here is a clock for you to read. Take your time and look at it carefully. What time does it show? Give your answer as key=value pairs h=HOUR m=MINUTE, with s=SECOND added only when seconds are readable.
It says h=1 m=52
